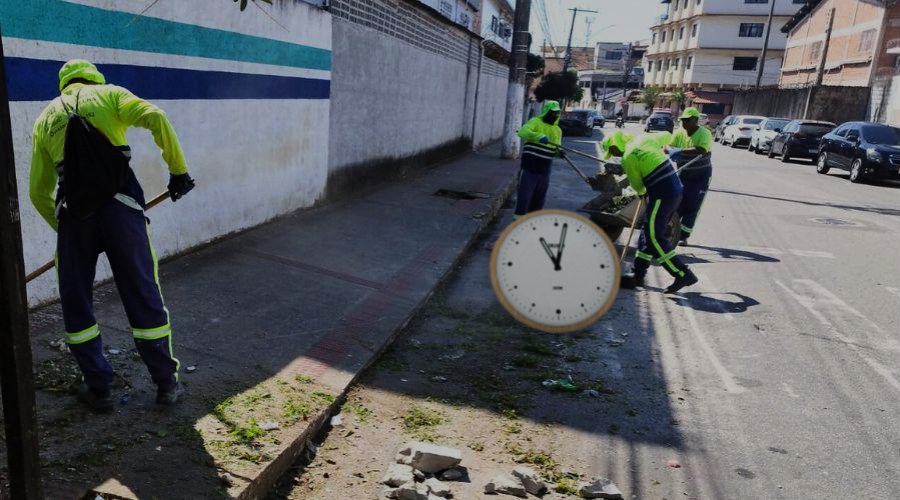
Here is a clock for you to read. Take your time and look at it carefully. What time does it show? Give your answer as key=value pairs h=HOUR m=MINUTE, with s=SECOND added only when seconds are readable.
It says h=11 m=2
